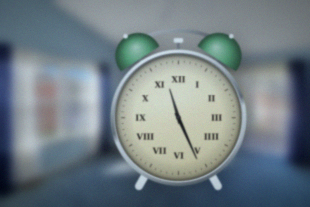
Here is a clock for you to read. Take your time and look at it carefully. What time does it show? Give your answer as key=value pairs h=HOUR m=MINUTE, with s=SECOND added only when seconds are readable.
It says h=11 m=26
